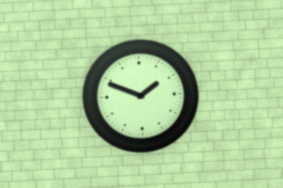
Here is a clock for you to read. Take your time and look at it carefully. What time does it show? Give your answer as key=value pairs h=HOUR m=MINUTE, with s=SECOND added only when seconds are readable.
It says h=1 m=49
